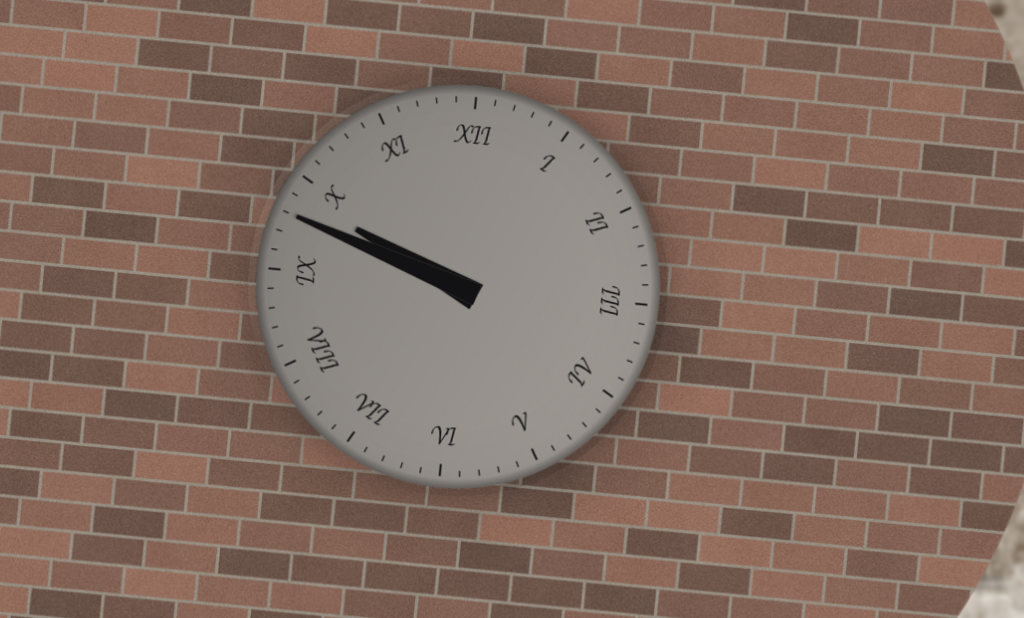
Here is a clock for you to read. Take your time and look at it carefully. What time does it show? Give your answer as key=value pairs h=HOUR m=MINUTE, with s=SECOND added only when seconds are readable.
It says h=9 m=48
